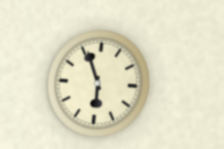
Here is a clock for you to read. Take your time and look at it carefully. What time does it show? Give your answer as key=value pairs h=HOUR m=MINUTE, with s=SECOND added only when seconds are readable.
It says h=5 m=56
